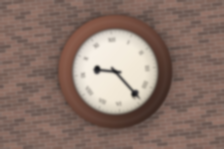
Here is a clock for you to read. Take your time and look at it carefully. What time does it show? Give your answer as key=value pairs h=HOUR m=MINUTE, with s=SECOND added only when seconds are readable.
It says h=9 m=24
